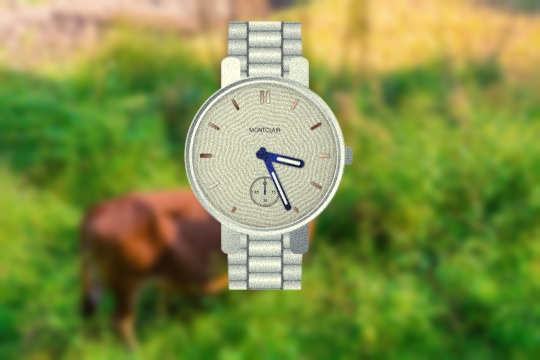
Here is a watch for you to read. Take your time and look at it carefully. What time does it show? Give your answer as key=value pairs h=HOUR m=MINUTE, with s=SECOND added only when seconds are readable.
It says h=3 m=26
